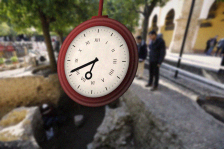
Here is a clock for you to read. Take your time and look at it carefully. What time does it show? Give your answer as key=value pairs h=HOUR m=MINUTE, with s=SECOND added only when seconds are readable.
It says h=6 m=41
